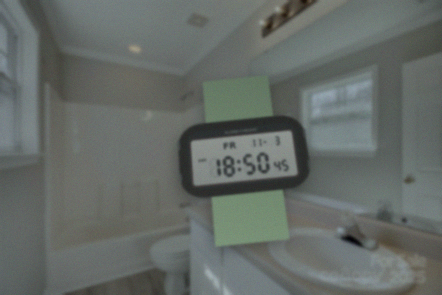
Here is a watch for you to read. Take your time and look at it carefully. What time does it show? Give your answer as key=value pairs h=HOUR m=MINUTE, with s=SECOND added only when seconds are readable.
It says h=18 m=50 s=45
